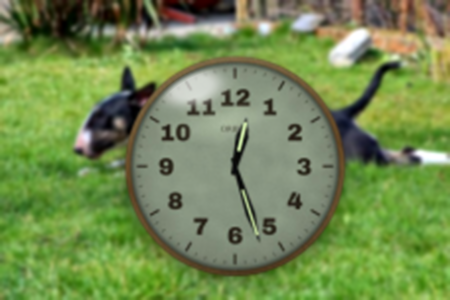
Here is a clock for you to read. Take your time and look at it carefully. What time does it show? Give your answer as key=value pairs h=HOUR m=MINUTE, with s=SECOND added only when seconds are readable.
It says h=12 m=27
